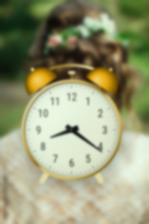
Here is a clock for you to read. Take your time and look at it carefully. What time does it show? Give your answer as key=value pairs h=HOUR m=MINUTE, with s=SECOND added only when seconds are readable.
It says h=8 m=21
